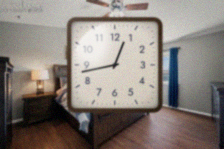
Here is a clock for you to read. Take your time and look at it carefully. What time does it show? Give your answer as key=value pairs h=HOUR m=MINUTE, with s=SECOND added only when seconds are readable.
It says h=12 m=43
